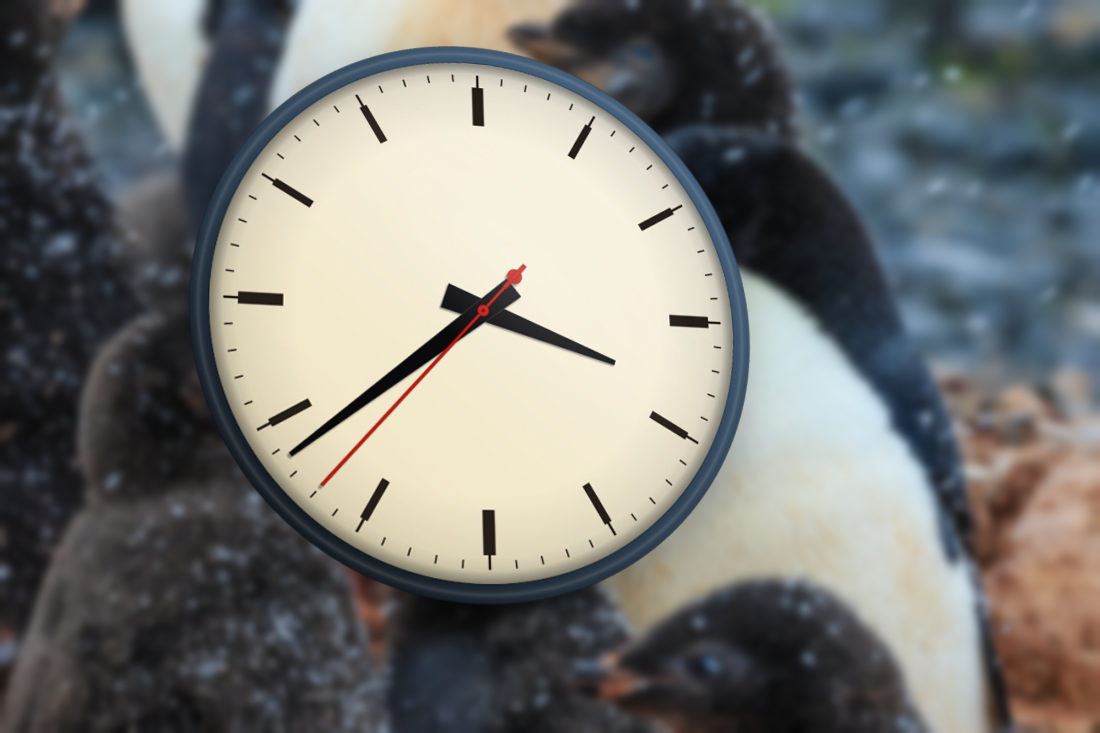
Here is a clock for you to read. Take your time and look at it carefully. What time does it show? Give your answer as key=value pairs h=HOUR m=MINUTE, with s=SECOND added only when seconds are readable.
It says h=3 m=38 s=37
